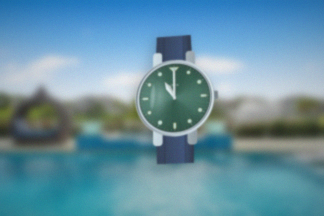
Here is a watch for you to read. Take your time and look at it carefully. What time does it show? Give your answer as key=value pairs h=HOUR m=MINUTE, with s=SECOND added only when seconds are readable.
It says h=11 m=0
